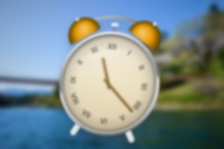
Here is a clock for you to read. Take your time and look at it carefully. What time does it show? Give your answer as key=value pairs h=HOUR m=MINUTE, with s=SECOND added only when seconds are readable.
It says h=11 m=22
